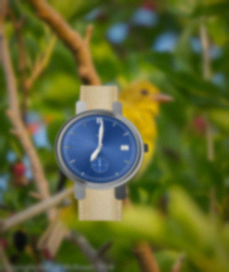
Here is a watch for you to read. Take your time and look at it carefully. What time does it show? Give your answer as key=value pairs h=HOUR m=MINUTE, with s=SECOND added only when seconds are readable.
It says h=7 m=1
